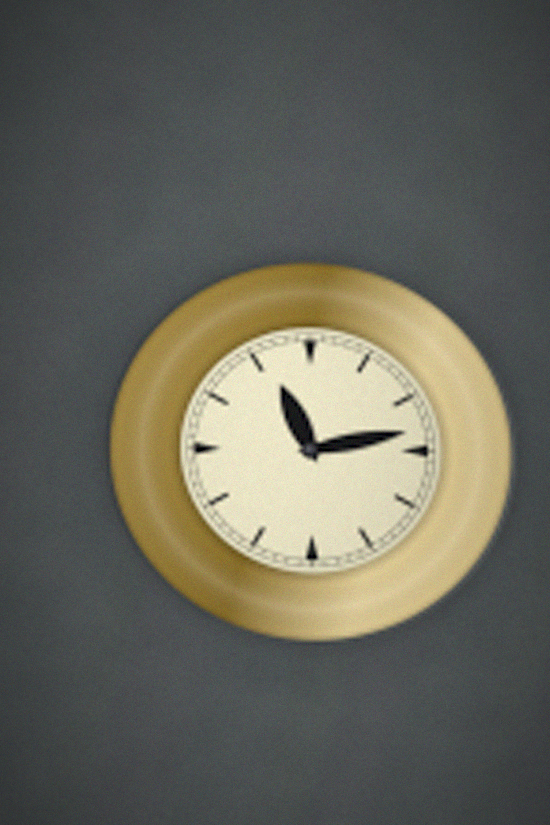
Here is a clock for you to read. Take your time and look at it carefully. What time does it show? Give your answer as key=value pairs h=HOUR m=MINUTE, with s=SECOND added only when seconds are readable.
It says h=11 m=13
